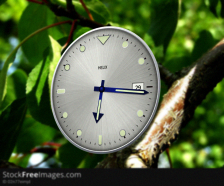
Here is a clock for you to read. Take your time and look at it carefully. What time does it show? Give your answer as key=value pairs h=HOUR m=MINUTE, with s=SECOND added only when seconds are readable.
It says h=6 m=16
